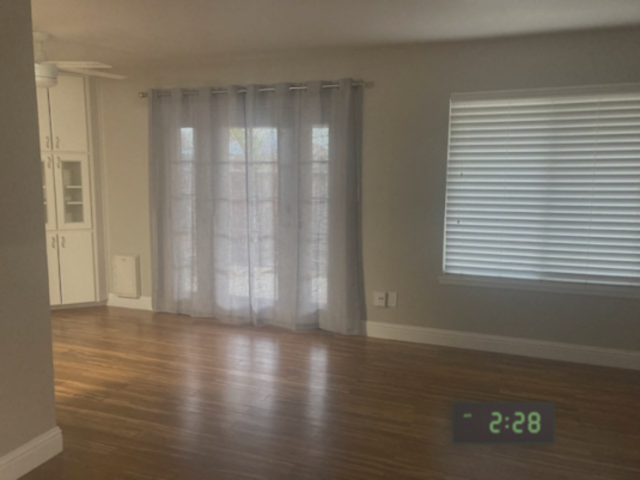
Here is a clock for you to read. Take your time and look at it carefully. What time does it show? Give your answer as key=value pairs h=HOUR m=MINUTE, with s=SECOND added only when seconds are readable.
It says h=2 m=28
